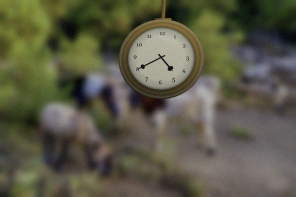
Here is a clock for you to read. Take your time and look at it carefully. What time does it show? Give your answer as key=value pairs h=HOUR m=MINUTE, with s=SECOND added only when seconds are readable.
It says h=4 m=40
